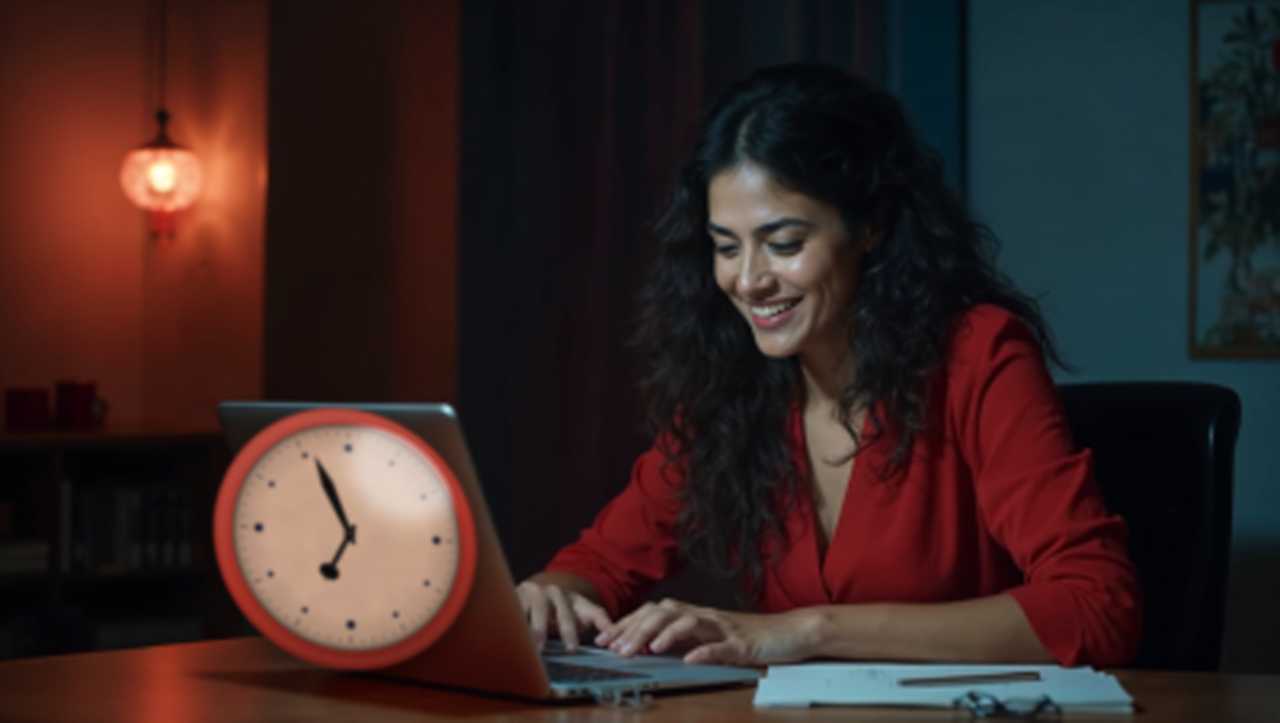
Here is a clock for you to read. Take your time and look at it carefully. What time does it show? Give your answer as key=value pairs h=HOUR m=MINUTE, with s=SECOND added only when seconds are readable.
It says h=6 m=56
